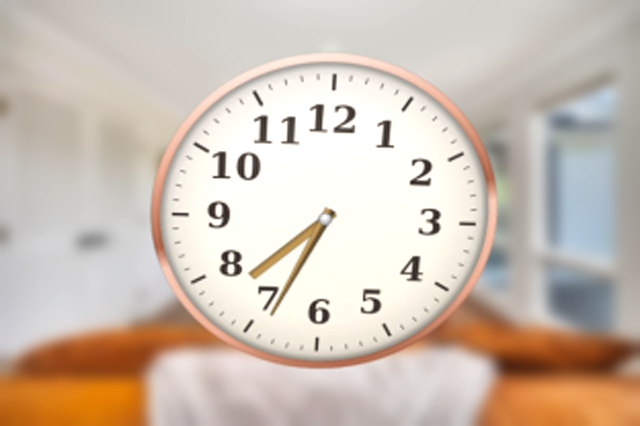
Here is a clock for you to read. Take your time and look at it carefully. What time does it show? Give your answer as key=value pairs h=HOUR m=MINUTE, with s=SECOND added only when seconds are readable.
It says h=7 m=34
